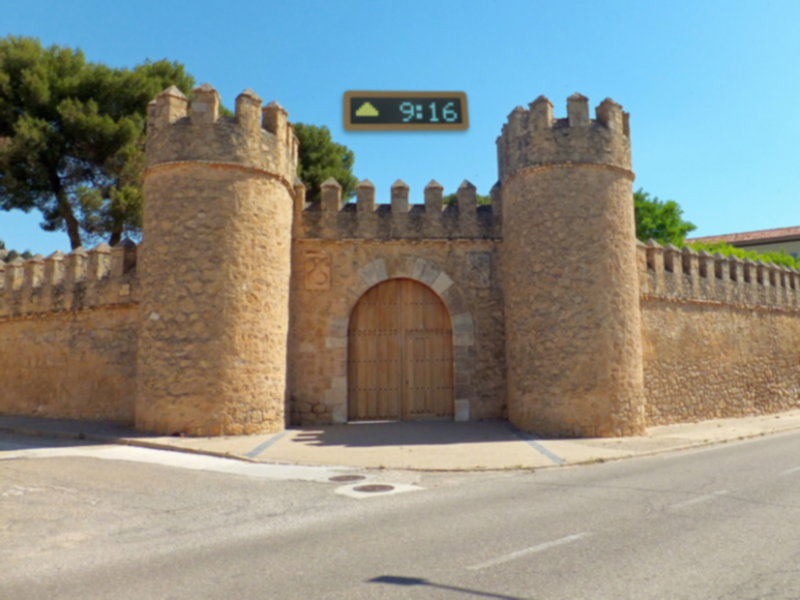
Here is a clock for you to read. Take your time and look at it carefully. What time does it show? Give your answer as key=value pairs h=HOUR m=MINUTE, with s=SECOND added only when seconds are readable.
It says h=9 m=16
